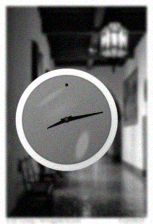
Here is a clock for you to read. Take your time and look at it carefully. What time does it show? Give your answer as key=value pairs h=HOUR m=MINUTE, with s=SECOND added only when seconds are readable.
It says h=8 m=13
